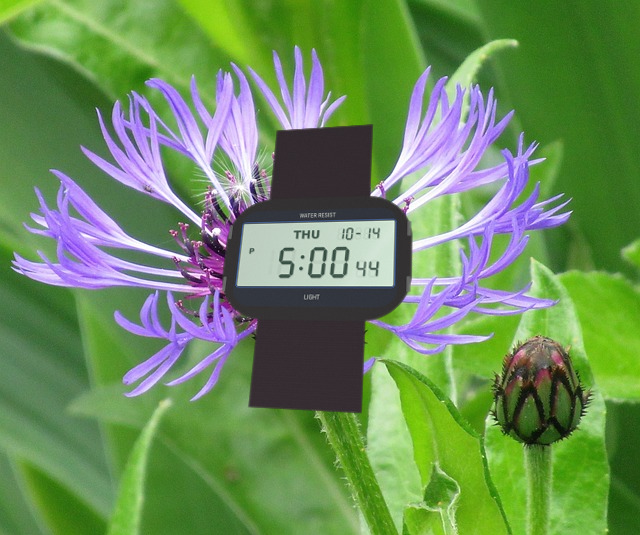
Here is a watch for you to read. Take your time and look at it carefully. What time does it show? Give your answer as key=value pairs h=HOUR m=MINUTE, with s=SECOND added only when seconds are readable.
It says h=5 m=0 s=44
